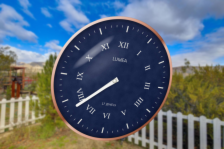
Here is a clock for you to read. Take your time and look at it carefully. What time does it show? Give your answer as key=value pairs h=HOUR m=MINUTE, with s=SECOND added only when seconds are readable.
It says h=7 m=38
